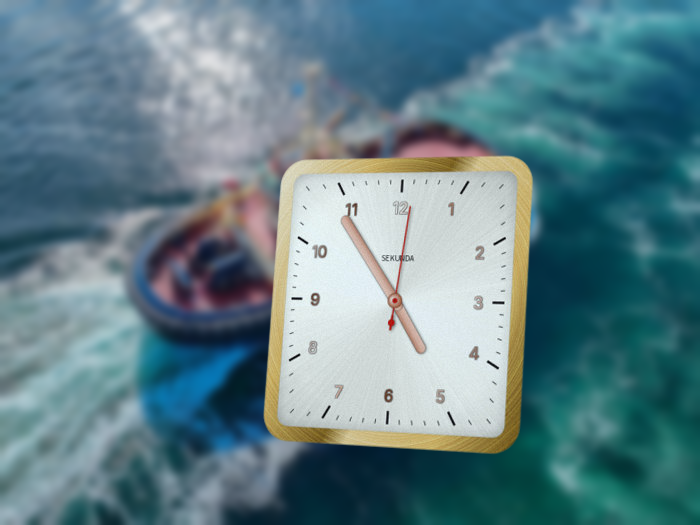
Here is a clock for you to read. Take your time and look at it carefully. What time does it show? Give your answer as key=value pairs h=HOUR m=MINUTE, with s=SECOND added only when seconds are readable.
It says h=4 m=54 s=1
